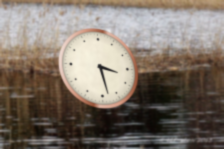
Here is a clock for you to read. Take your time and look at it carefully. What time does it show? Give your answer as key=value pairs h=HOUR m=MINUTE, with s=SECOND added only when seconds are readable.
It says h=3 m=28
